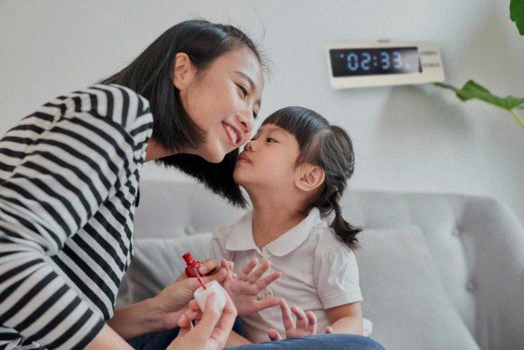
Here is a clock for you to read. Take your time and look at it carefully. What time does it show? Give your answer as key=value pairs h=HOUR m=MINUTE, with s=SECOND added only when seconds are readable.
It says h=2 m=33
